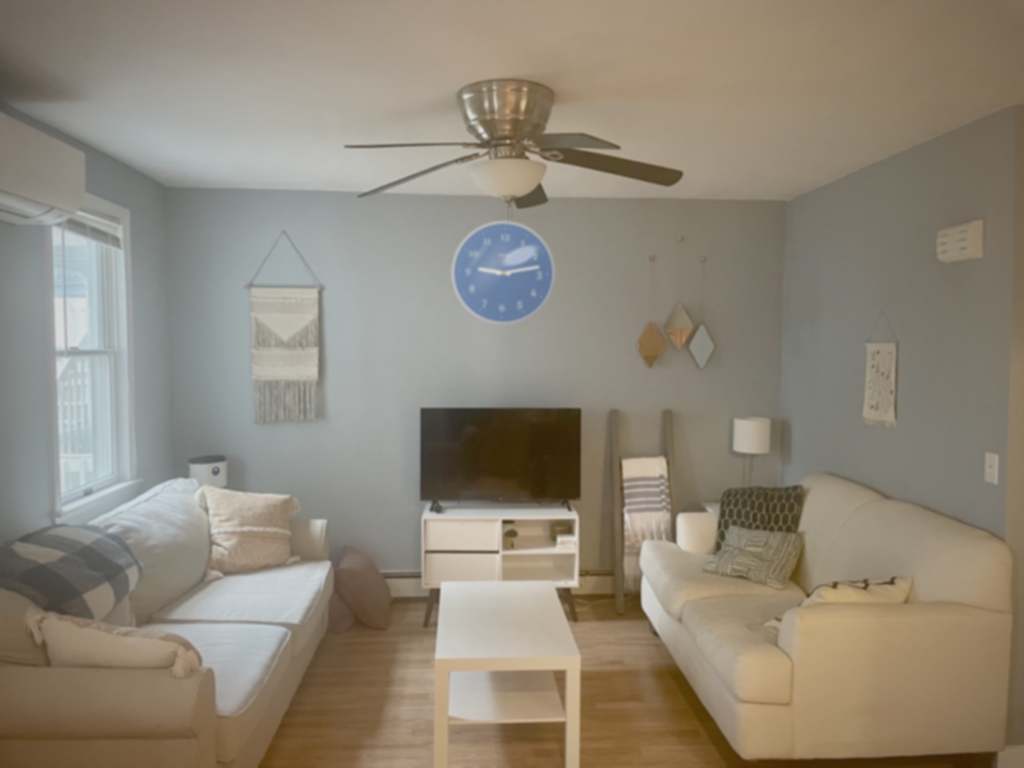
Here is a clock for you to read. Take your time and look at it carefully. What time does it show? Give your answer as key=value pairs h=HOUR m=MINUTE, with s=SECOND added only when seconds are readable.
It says h=9 m=13
